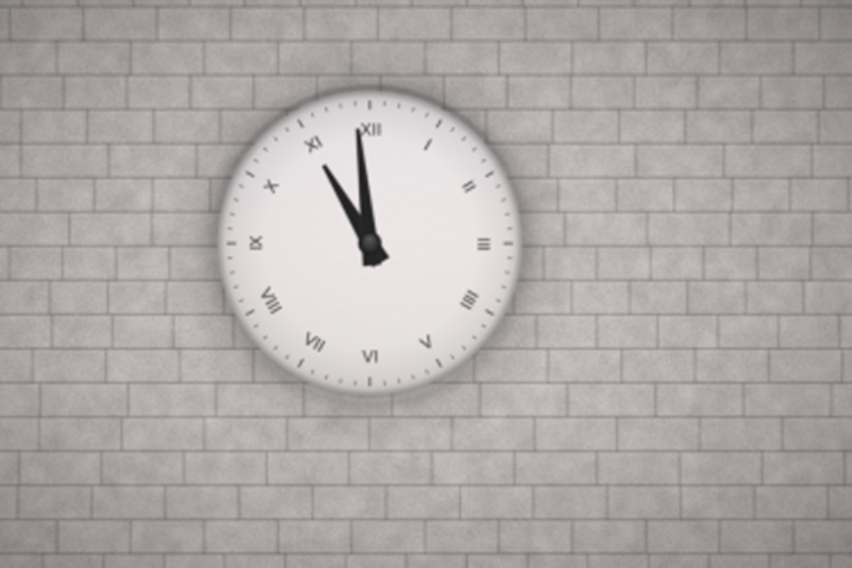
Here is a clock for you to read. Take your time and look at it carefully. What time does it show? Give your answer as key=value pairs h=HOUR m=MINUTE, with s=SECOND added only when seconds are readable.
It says h=10 m=59
